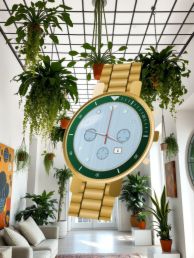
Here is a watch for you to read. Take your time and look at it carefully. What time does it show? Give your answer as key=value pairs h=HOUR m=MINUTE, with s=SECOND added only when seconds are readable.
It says h=3 m=47
